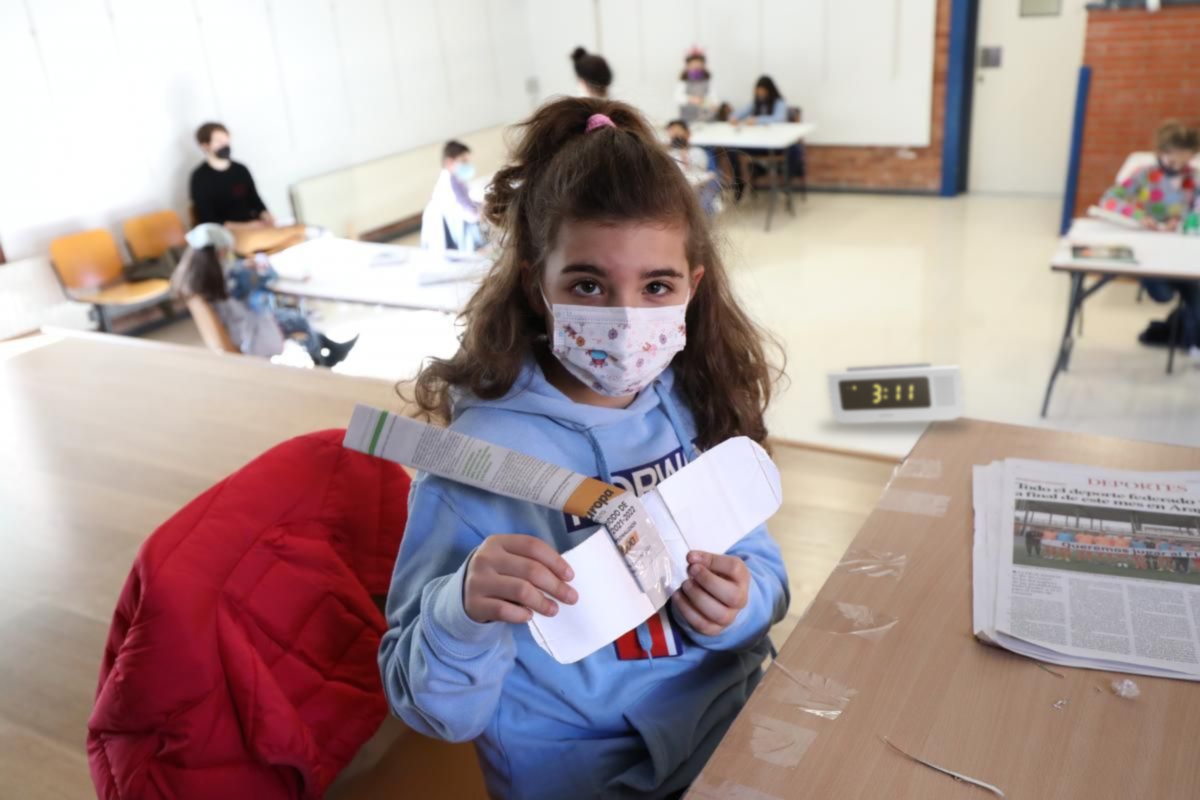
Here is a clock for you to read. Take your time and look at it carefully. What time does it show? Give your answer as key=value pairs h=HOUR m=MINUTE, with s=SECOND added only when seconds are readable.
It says h=3 m=11
